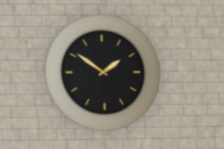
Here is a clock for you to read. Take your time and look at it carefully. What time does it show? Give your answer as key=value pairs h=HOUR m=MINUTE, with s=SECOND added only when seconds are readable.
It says h=1 m=51
